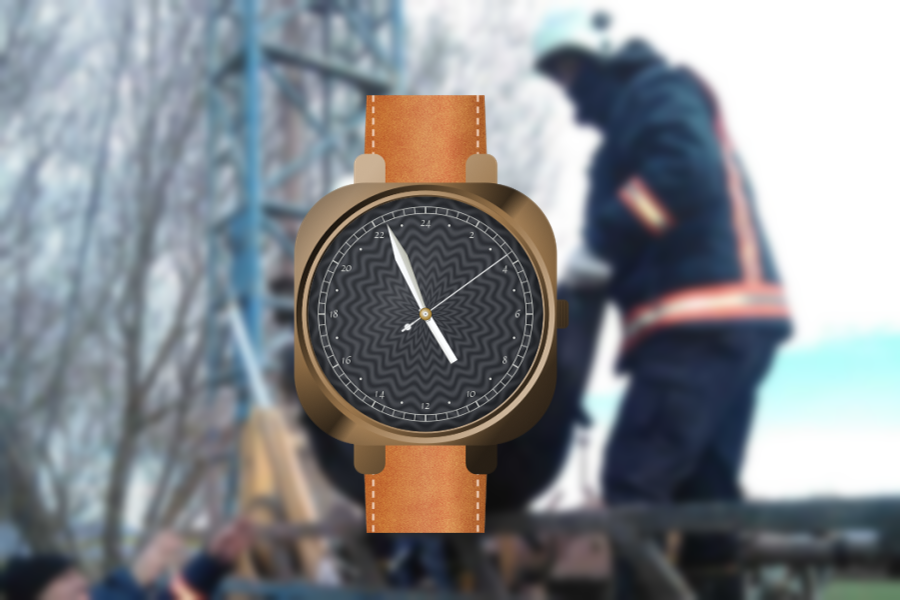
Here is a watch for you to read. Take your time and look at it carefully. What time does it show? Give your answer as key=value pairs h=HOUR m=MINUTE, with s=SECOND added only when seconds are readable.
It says h=9 m=56 s=9
